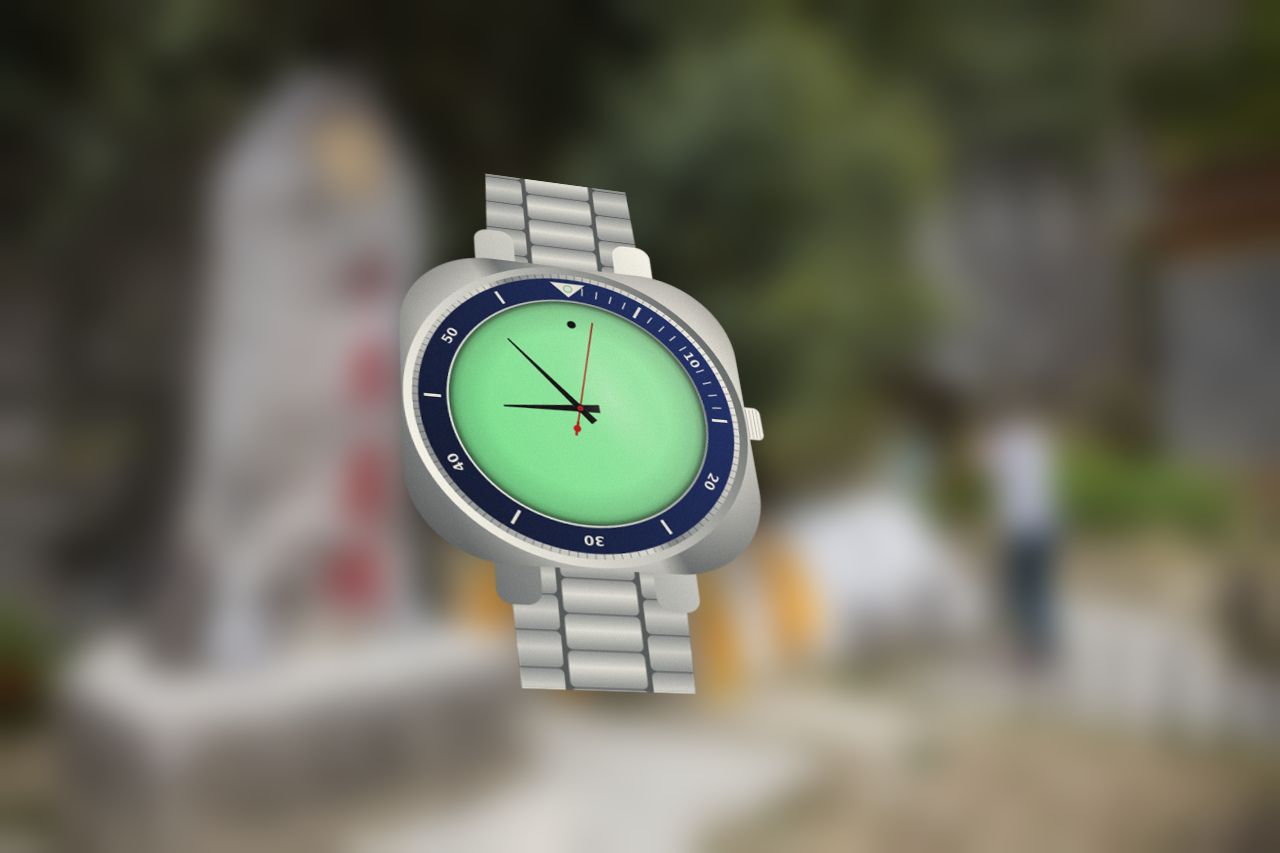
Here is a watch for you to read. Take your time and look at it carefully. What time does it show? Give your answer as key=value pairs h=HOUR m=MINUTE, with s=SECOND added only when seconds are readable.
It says h=8 m=53 s=2
